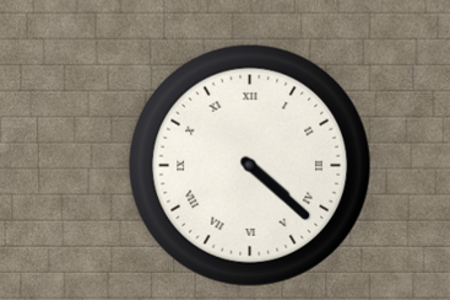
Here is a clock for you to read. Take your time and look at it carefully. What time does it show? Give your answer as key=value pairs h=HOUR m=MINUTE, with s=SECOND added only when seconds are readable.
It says h=4 m=22
